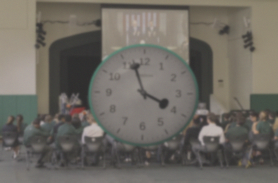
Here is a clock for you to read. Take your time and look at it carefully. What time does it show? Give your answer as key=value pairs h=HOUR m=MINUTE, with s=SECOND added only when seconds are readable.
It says h=3 m=57
